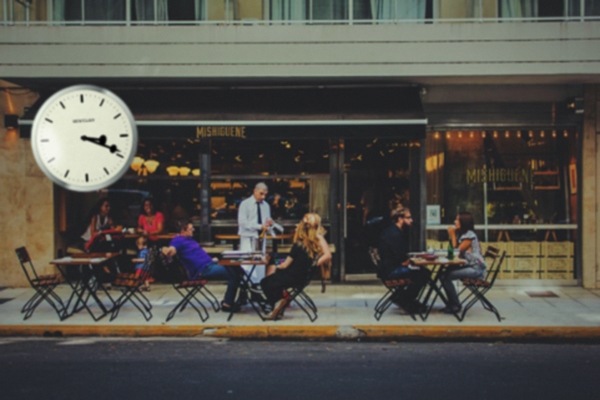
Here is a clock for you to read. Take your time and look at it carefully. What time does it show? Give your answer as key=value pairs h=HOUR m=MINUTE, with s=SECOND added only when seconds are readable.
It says h=3 m=19
